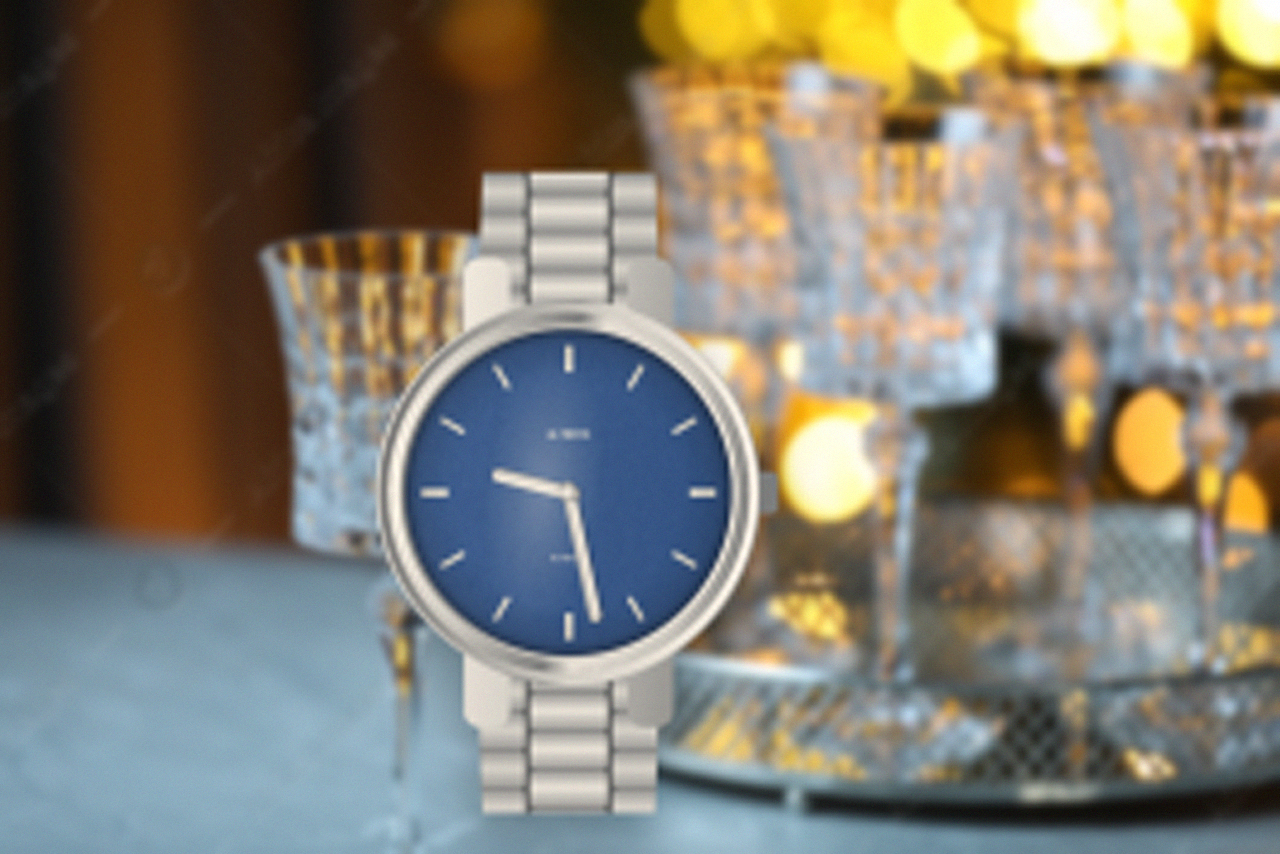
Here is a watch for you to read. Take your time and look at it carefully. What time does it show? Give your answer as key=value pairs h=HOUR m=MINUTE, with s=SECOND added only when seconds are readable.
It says h=9 m=28
